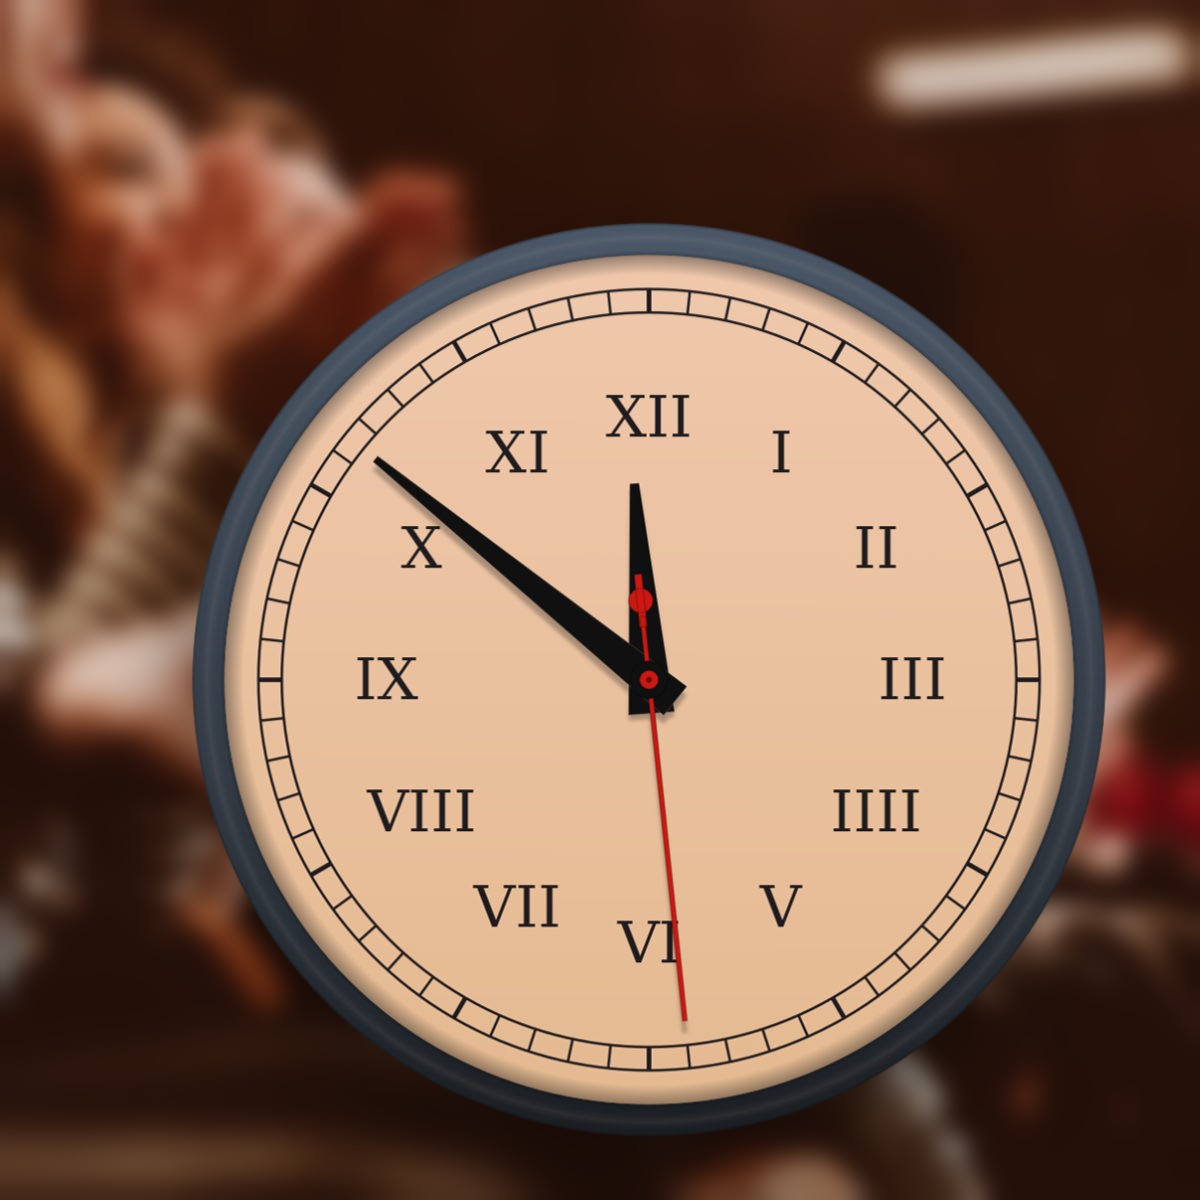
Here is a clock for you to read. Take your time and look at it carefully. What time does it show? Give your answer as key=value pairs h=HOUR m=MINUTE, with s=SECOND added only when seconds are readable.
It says h=11 m=51 s=29
